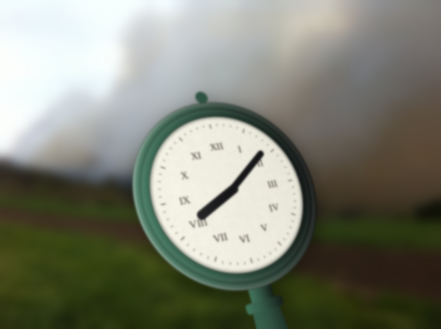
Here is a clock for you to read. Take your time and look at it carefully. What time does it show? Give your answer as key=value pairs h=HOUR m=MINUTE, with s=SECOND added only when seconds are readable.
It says h=8 m=9
